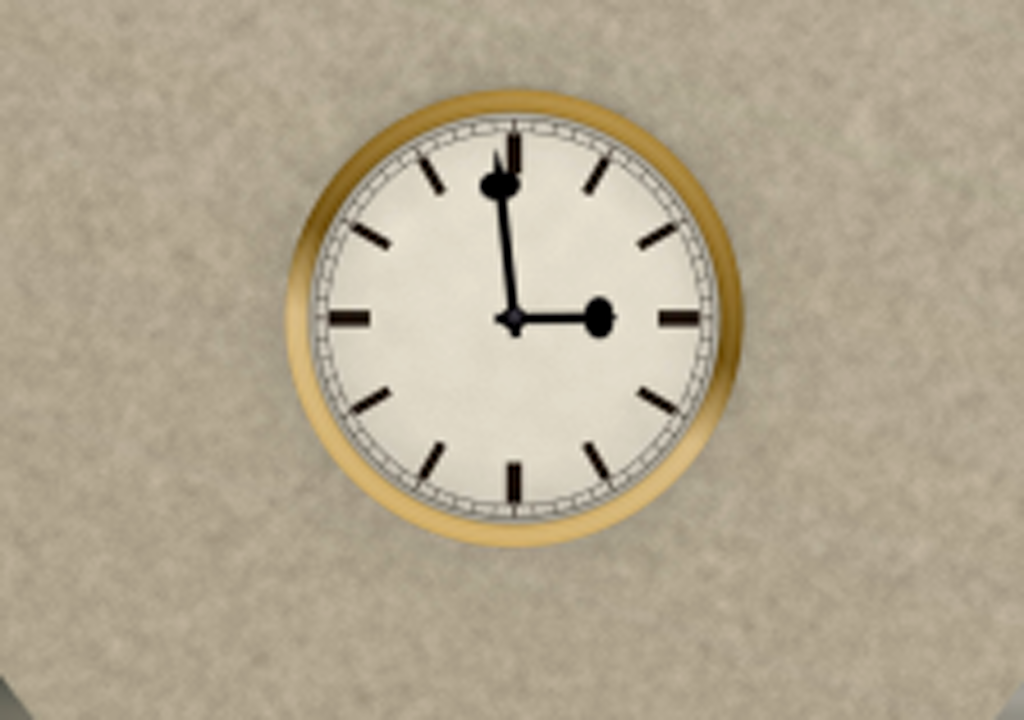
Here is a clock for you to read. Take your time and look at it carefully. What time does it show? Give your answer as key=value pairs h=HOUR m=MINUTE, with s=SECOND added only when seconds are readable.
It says h=2 m=59
